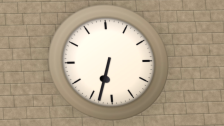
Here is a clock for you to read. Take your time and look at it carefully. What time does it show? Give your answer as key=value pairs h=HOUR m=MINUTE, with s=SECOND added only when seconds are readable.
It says h=6 m=33
